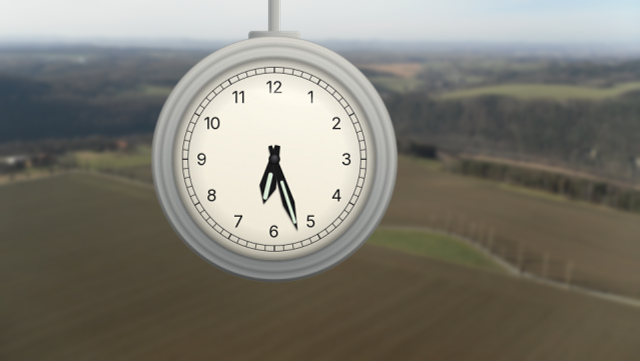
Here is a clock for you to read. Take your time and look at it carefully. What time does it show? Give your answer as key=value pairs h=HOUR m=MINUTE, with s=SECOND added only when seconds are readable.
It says h=6 m=27
